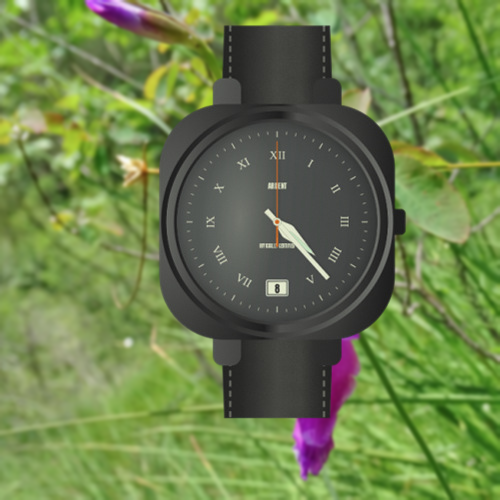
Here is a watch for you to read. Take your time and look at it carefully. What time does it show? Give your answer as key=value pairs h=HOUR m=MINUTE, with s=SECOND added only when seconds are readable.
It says h=4 m=23 s=0
